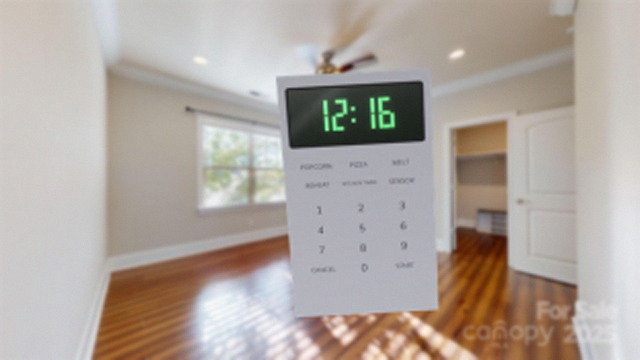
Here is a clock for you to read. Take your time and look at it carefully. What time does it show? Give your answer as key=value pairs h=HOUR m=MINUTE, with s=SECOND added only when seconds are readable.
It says h=12 m=16
